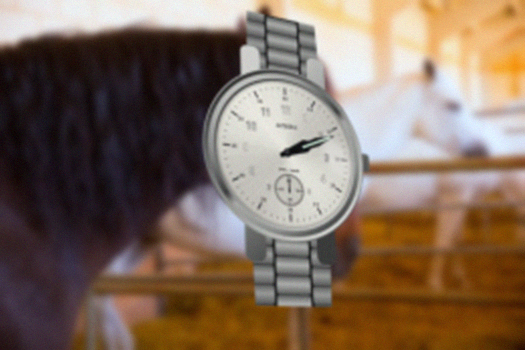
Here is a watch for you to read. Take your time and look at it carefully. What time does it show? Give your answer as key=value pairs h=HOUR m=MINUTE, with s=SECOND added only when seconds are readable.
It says h=2 m=11
